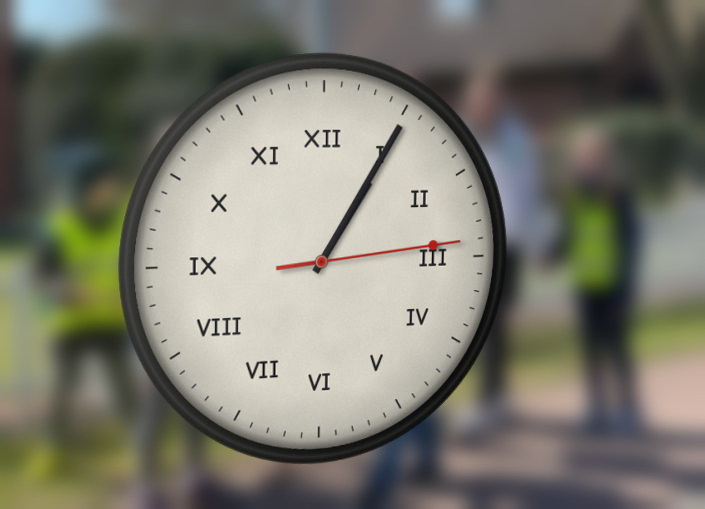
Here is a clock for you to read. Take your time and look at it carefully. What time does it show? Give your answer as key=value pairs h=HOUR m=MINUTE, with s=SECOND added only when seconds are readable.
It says h=1 m=5 s=14
